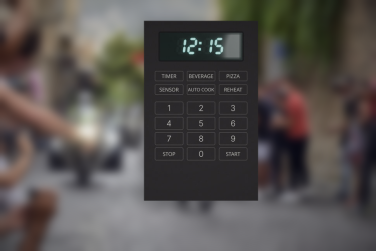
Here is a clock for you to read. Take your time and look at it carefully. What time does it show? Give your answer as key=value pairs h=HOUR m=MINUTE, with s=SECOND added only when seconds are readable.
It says h=12 m=15
